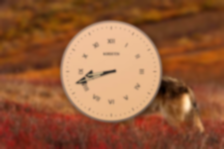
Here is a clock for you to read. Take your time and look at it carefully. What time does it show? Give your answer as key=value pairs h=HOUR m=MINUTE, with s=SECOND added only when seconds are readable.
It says h=8 m=42
